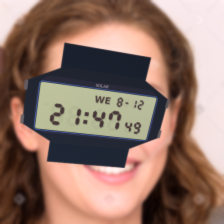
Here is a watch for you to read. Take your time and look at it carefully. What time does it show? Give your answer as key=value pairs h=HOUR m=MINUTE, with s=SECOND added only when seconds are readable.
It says h=21 m=47 s=49
